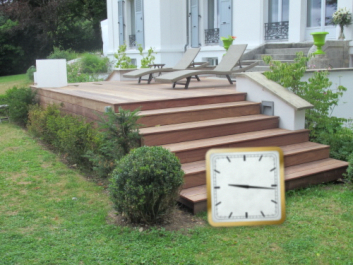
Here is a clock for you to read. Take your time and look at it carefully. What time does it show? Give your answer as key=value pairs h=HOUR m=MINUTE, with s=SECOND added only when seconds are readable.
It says h=9 m=16
